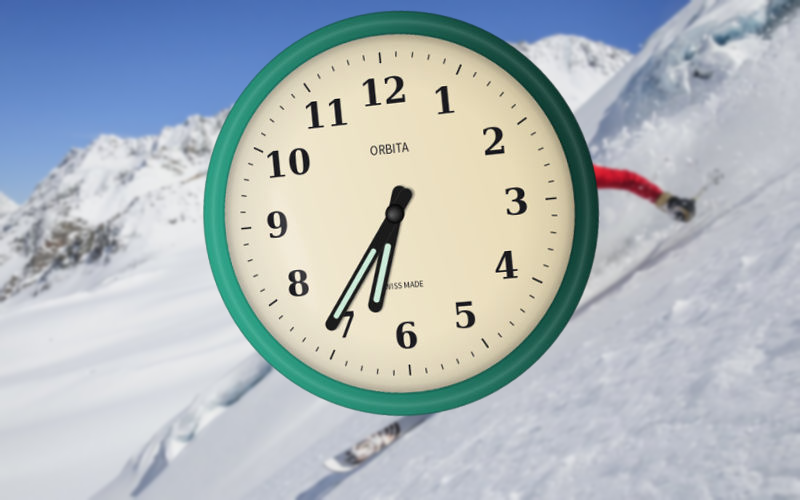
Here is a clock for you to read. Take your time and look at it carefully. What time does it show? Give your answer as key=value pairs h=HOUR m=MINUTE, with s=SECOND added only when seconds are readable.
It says h=6 m=36
